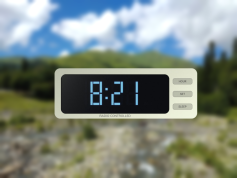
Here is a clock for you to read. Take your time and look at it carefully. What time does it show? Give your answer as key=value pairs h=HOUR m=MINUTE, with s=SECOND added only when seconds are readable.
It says h=8 m=21
